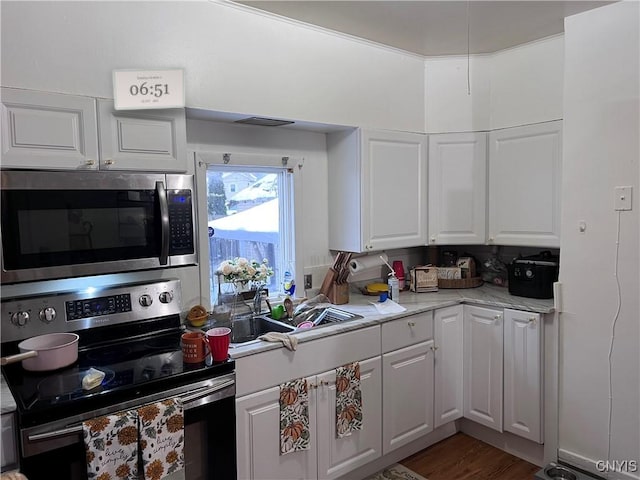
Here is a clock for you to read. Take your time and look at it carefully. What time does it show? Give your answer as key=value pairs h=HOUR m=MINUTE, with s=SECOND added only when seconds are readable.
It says h=6 m=51
